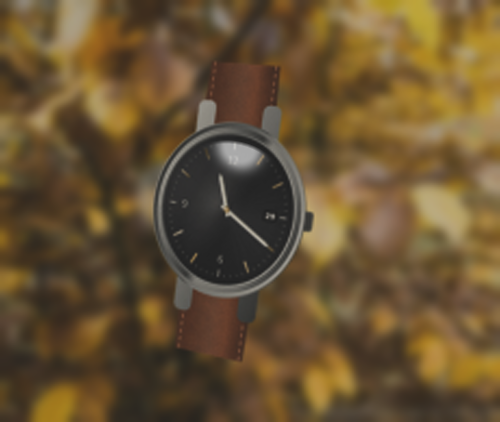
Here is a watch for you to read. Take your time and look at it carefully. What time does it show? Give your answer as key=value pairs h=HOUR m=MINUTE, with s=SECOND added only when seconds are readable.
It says h=11 m=20
